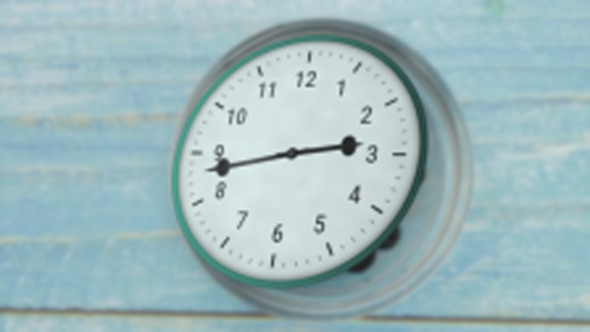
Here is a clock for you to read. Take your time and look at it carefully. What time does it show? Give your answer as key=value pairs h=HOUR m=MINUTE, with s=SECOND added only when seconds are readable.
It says h=2 m=43
